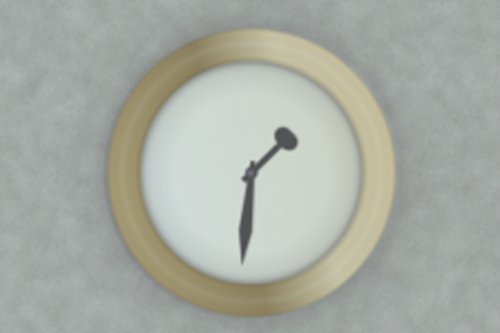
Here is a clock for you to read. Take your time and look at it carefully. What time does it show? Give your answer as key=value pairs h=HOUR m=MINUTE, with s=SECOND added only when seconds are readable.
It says h=1 m=31
